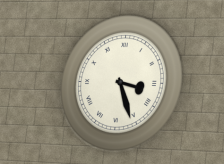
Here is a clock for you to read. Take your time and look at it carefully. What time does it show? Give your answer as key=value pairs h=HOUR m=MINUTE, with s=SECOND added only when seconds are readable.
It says h=3 m=26
